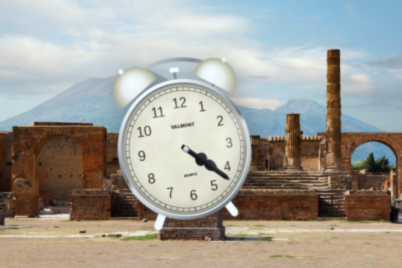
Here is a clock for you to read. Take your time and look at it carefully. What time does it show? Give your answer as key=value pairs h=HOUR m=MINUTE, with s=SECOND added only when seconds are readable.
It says h=4 m=22
